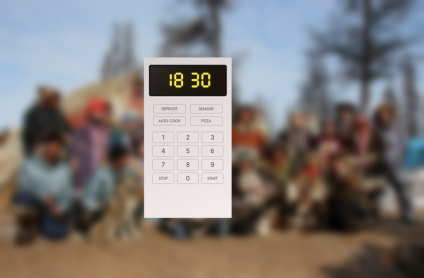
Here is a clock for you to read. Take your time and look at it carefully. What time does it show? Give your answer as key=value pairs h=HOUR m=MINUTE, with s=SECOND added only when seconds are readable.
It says h=18 m=30
